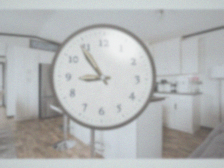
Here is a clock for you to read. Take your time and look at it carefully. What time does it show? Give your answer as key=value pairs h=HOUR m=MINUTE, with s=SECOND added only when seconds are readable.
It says h=8 m=54
